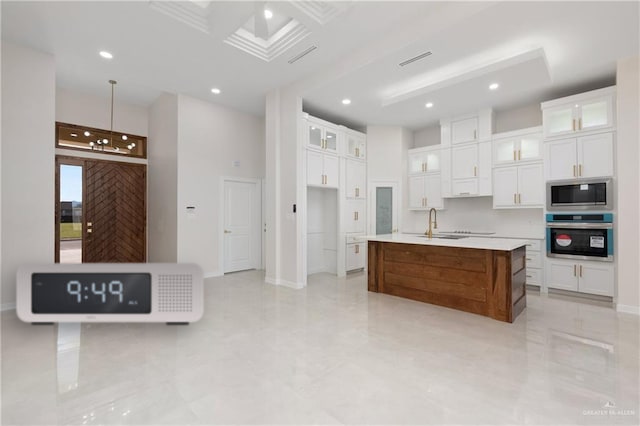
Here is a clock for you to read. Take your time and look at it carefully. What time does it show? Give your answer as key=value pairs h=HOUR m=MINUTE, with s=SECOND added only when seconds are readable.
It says h=9 m=49
